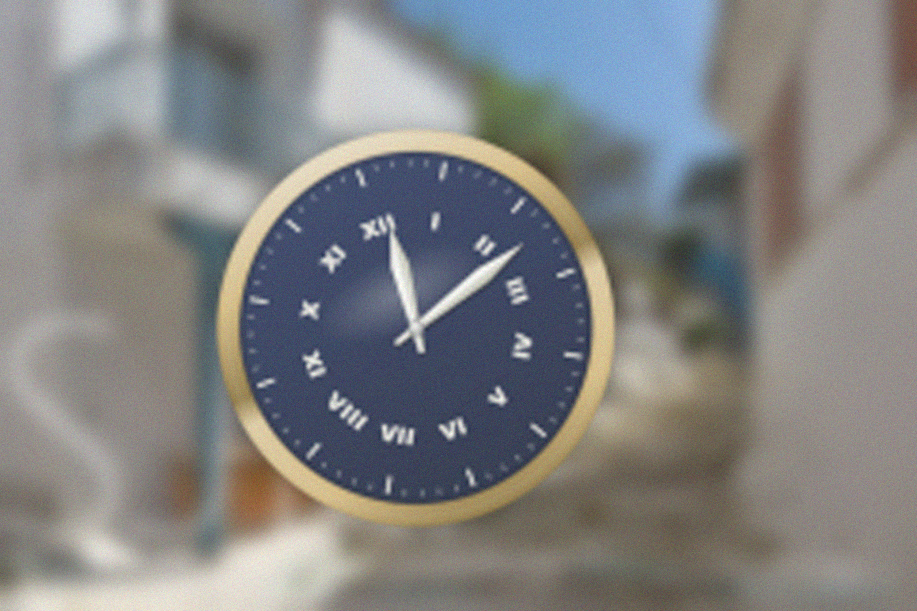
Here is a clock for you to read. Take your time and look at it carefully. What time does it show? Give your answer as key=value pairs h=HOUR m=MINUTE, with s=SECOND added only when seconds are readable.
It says h=12 m=12
